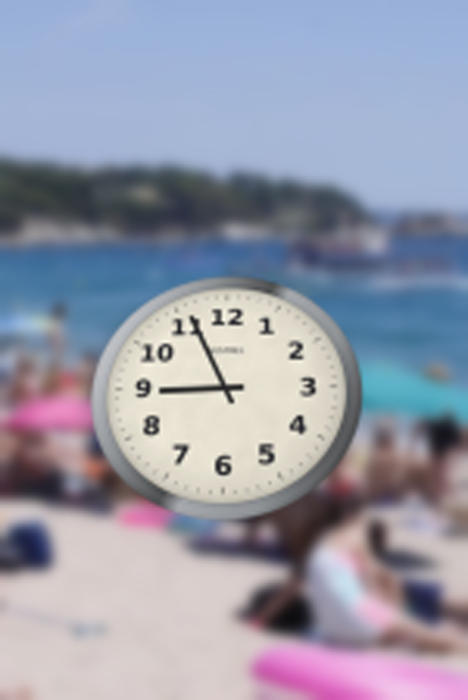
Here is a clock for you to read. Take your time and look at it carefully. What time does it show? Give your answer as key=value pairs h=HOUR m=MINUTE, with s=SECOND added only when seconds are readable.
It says h=8 m=56
